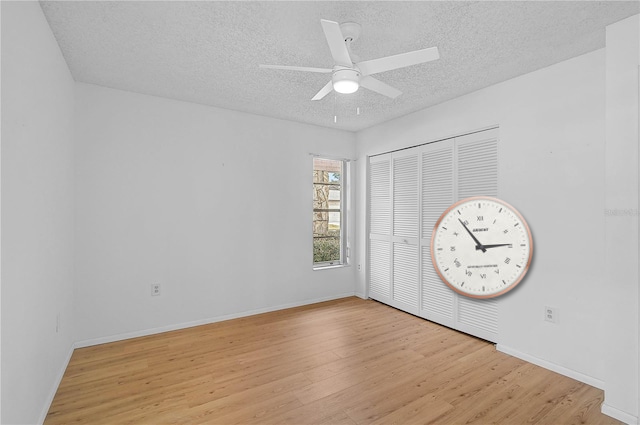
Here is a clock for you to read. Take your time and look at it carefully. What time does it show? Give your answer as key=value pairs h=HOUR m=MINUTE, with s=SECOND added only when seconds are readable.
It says h=2 m=54
